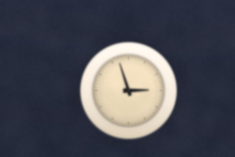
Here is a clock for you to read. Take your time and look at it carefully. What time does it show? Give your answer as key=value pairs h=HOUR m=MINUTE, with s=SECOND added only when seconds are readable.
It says h=2 m=57
